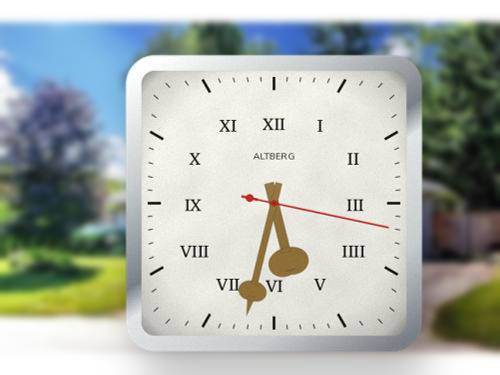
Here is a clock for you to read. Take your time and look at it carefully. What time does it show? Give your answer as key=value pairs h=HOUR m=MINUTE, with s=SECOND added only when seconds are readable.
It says h=5 m=32 s=17
